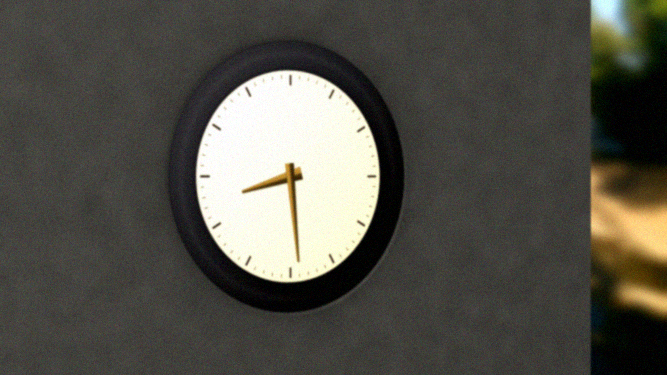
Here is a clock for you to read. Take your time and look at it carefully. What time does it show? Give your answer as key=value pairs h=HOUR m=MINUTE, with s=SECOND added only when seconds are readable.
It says h=8 m=29
